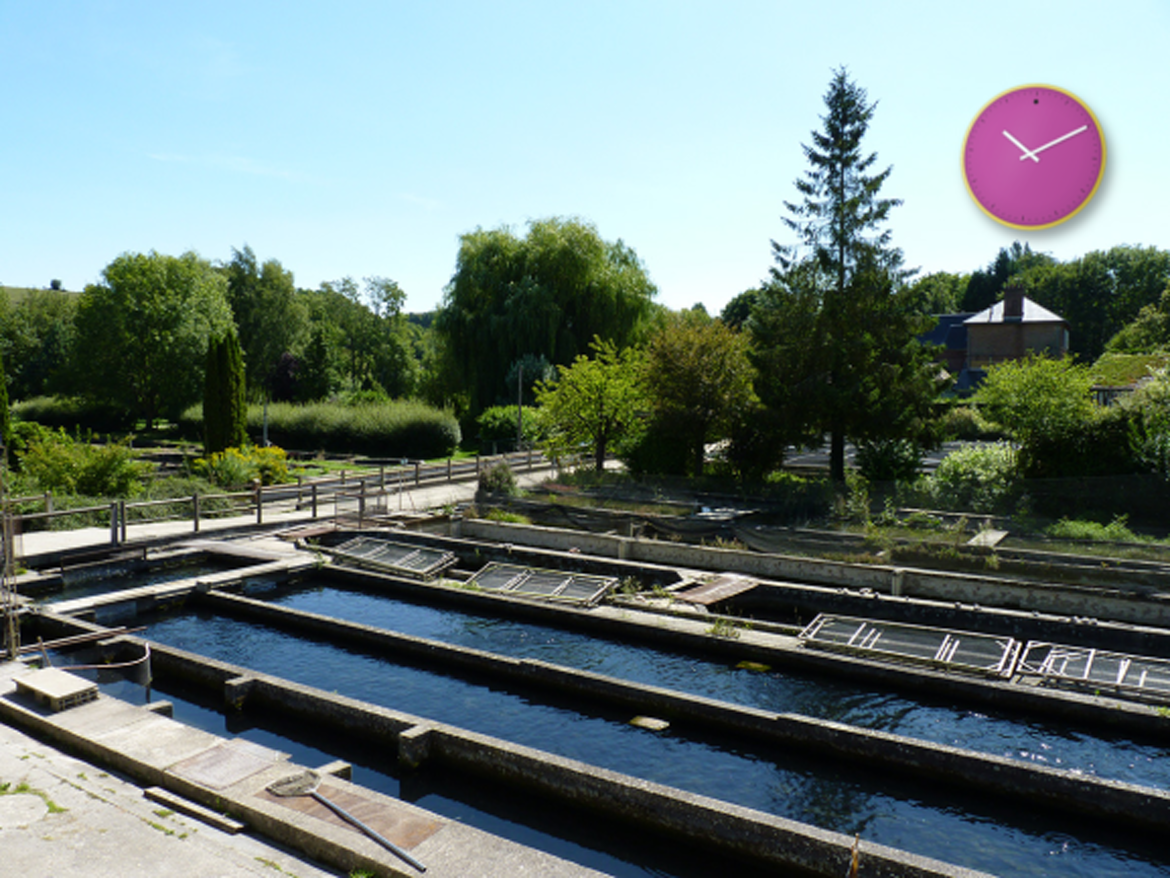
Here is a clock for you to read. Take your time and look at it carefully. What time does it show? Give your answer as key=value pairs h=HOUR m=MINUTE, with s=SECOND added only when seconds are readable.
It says h=10 m=10
